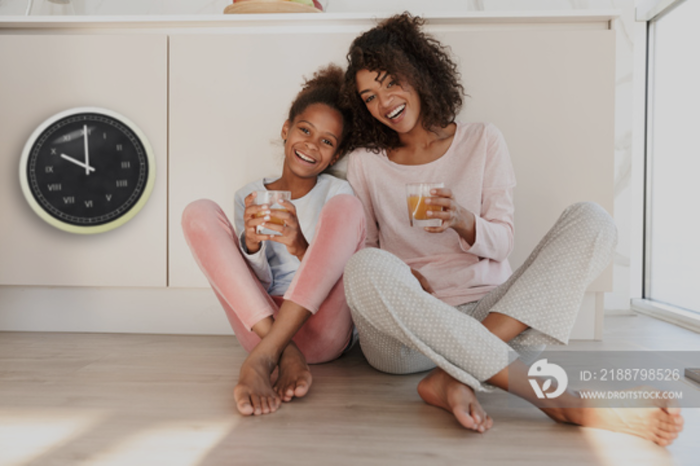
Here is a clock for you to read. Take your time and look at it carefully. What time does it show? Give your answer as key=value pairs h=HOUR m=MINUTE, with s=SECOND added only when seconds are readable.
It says h=10 m=0
